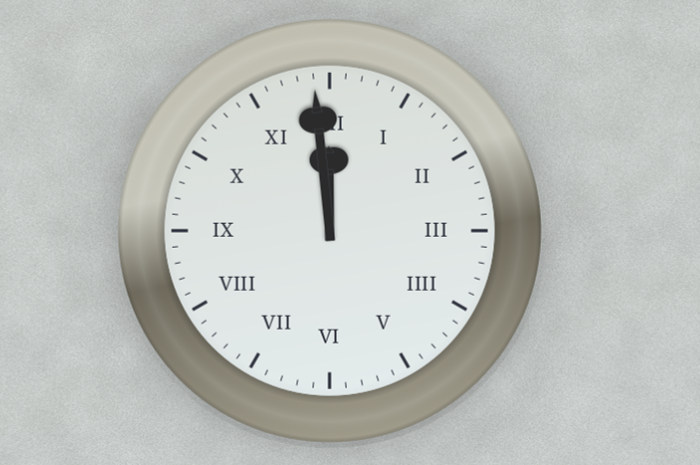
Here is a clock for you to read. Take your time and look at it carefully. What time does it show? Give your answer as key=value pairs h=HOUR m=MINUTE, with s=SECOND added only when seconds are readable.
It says h=11 m=59
